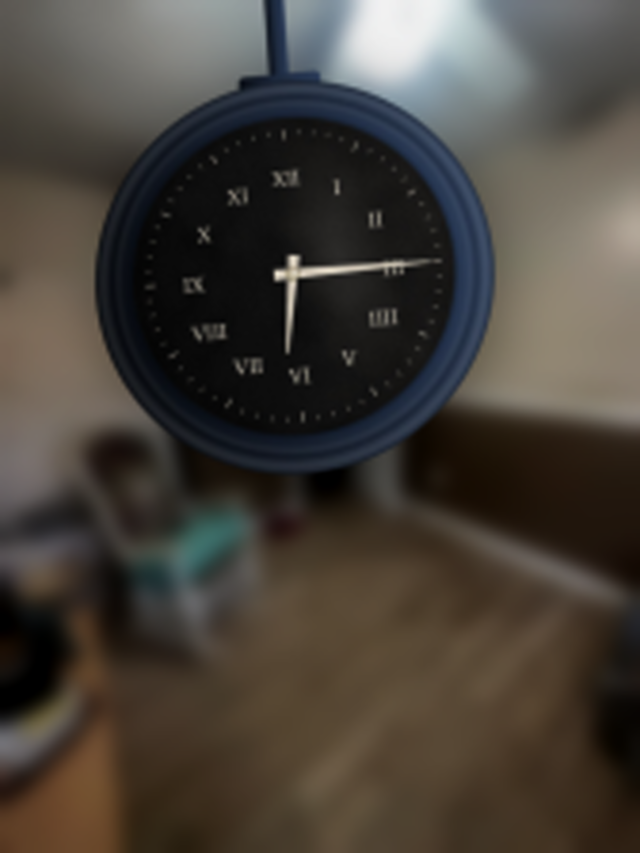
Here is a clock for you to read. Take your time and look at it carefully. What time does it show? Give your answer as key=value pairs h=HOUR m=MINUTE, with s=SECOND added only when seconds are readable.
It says h=6 m=15
